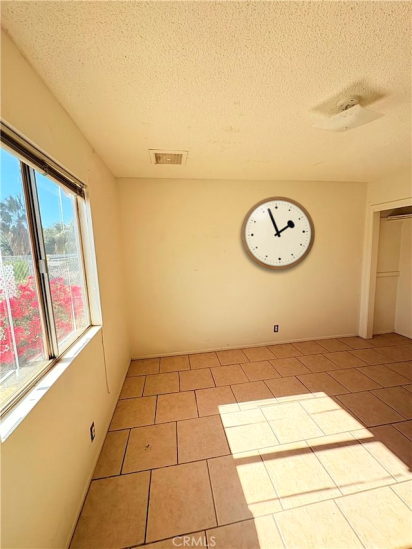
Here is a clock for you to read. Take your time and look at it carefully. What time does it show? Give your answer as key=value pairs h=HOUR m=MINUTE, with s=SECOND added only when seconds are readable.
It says h=1 m=57
